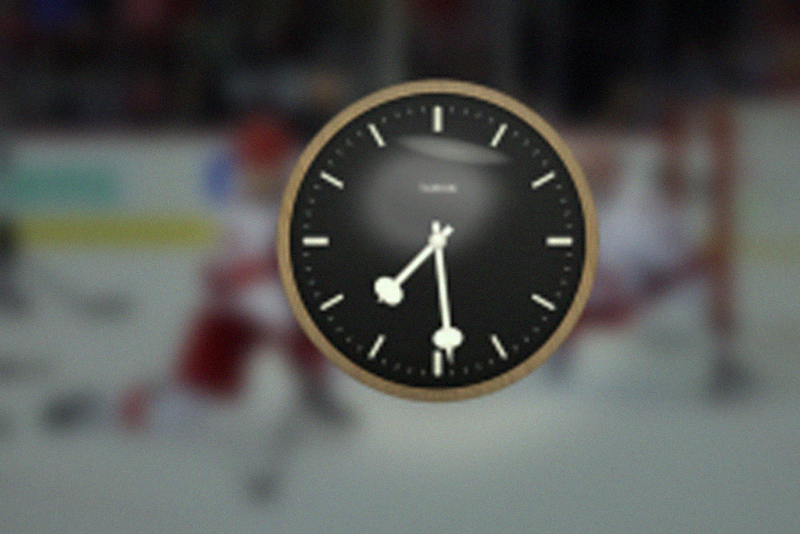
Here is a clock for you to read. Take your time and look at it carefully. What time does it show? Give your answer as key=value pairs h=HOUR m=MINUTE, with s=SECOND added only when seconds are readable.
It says h=7 m=29
